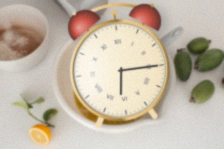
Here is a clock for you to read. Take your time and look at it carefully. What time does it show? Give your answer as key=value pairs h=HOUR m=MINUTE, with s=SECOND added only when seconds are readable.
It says h=6 m=15
